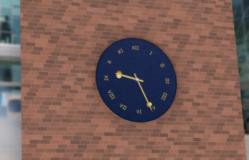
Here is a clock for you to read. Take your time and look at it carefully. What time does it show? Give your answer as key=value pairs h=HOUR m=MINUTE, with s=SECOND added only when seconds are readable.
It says h=9 m=26
